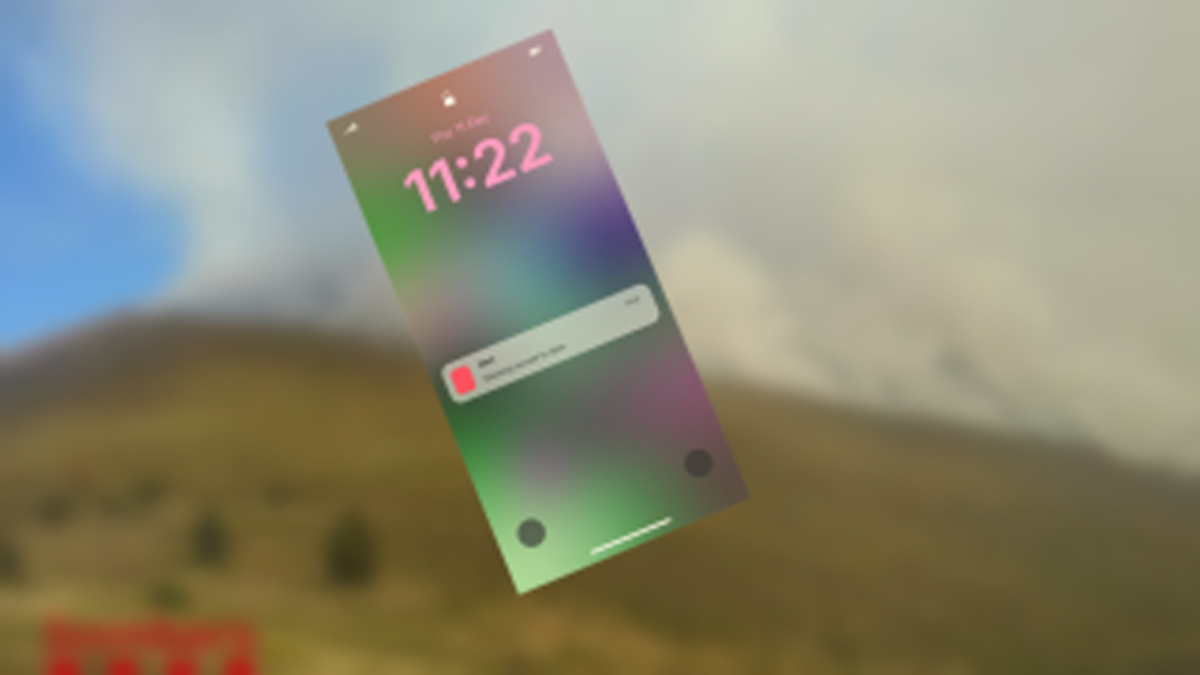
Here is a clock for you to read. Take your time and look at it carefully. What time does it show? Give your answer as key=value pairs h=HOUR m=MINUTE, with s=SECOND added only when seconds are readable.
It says h=11 m=22
